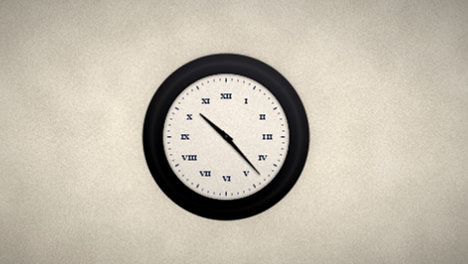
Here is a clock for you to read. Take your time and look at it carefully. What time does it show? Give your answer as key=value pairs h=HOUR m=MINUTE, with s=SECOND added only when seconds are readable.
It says h=10 m=23
